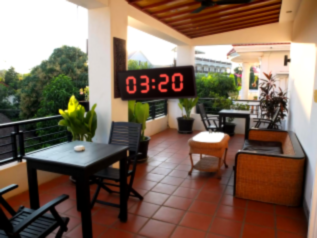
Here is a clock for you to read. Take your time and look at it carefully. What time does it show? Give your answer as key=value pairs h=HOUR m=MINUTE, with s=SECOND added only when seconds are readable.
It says h=3 m=20
